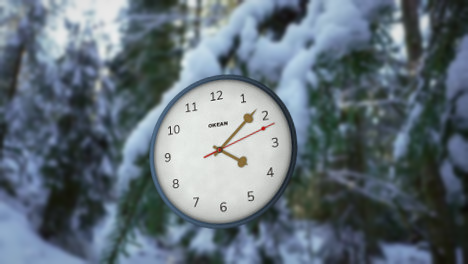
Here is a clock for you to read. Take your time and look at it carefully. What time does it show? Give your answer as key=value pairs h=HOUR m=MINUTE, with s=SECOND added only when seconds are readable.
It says h=4 m=8 s=12
